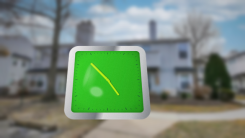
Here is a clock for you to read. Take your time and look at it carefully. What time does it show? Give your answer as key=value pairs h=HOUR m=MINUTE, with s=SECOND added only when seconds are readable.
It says h=4 m=53
